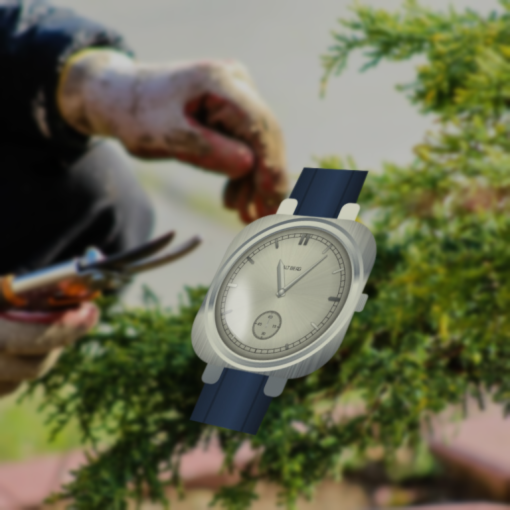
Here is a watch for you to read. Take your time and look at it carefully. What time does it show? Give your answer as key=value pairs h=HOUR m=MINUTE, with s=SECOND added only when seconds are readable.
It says h=11 m=6
